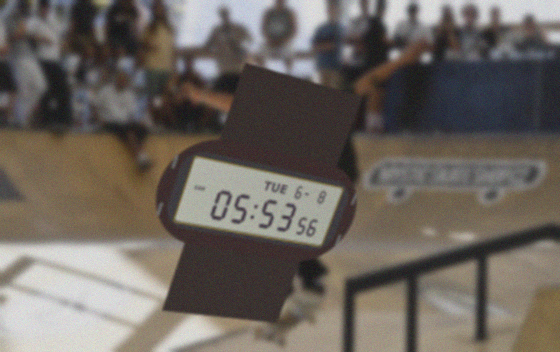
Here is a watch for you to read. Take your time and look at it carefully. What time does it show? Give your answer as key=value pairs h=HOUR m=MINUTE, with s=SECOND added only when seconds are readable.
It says h=5 m=53 s=56
